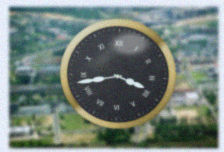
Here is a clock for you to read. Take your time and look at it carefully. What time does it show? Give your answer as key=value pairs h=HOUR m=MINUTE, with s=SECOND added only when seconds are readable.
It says h=3 m=43
